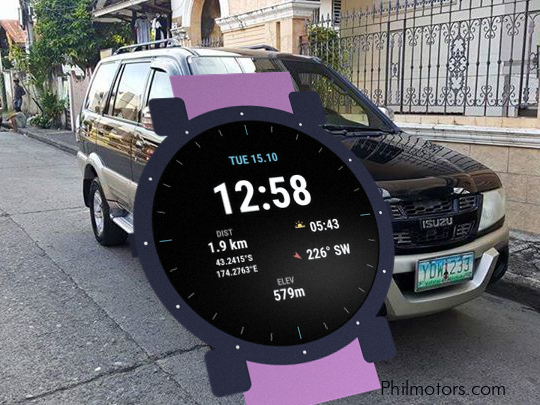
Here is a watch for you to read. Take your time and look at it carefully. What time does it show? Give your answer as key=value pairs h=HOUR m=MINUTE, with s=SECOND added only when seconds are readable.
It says h=12 m=58
